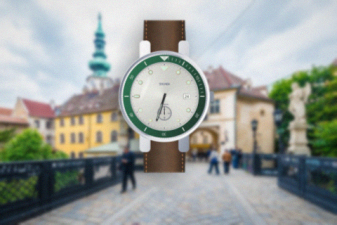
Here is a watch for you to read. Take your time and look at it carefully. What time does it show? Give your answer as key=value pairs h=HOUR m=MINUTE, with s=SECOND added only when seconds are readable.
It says h=6 m=33
